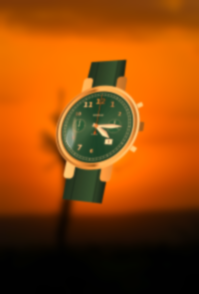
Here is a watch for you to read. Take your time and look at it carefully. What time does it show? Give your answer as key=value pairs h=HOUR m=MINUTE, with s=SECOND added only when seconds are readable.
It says h=4 m=15
